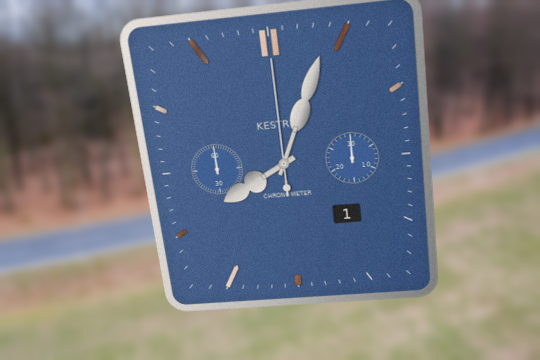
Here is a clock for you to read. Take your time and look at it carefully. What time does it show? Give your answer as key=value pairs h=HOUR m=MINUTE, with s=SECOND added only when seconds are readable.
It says h=8 m=4
